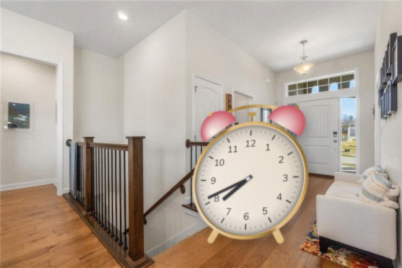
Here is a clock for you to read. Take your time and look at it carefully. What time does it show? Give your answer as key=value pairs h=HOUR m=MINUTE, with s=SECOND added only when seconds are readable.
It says h=7 m=41
